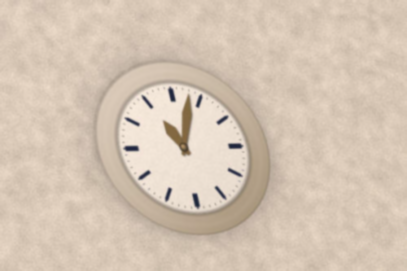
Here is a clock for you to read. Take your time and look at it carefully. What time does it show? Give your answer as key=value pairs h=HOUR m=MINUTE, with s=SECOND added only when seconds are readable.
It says h=11 m=3
